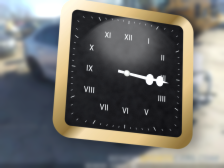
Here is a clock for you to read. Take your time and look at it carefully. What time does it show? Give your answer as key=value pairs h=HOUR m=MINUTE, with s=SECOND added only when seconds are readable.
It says h=3 m=16
